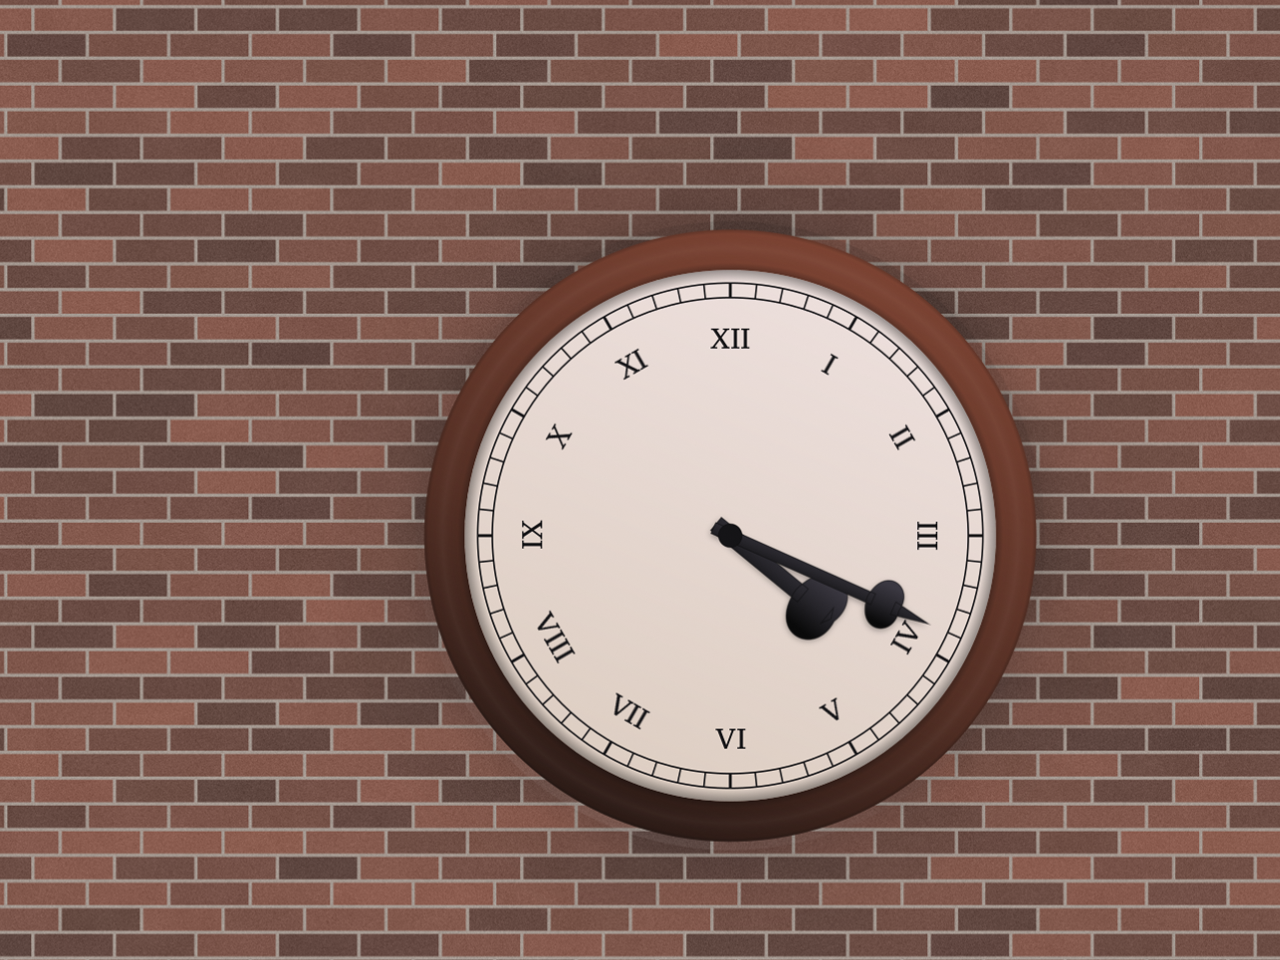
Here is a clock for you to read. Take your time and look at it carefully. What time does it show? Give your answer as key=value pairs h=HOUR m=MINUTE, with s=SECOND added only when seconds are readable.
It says h=4 m=19
